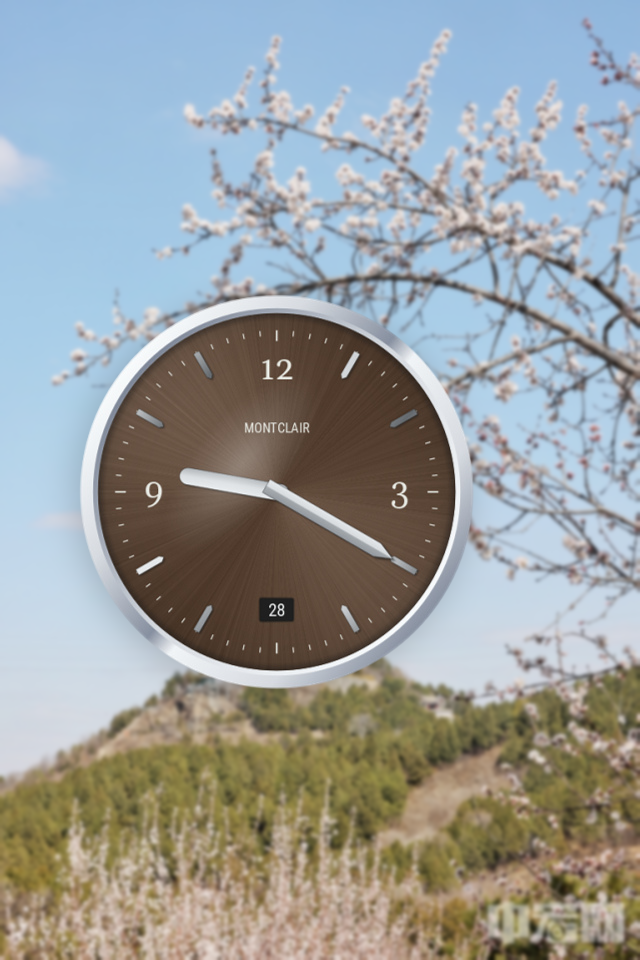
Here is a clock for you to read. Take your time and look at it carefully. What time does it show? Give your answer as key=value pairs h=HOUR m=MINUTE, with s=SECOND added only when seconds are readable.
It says h=9 m=20
